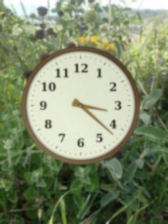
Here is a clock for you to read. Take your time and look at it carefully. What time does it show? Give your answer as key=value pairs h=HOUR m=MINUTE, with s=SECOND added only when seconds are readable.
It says h=3 m=22
